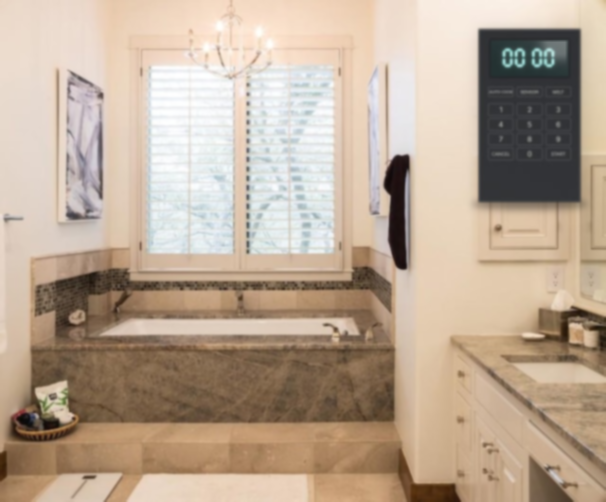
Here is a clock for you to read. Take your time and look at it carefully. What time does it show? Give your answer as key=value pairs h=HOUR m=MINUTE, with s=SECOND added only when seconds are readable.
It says h=0 m=0
